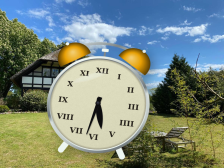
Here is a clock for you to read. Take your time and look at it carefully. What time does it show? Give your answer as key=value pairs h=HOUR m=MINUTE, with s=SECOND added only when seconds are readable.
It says h=5 m=32
